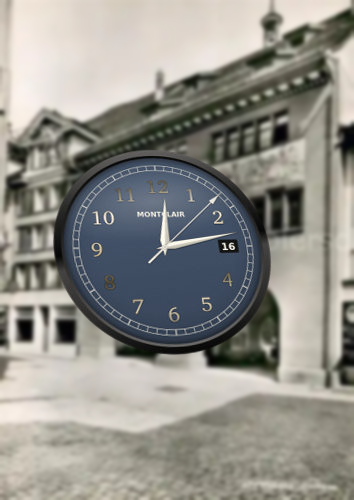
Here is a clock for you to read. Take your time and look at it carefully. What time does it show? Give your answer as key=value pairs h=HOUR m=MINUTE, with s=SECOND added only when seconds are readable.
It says h=12 m=13 s=8
